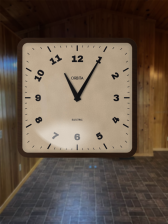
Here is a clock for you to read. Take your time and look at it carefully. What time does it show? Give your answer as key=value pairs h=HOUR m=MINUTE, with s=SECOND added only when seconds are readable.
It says h=11 m=5
